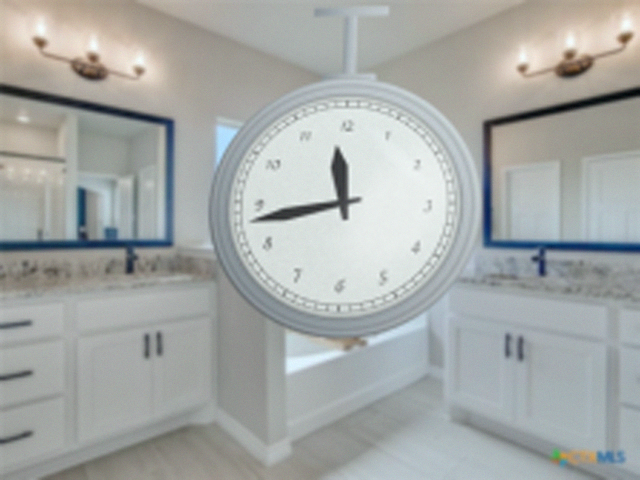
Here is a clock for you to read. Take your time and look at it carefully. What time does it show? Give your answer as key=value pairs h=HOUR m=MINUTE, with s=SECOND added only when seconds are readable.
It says h=11 m=43
